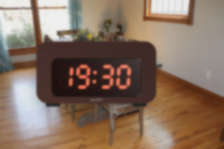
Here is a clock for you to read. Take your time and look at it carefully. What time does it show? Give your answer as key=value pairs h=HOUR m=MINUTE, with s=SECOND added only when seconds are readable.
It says h=19 m=30
